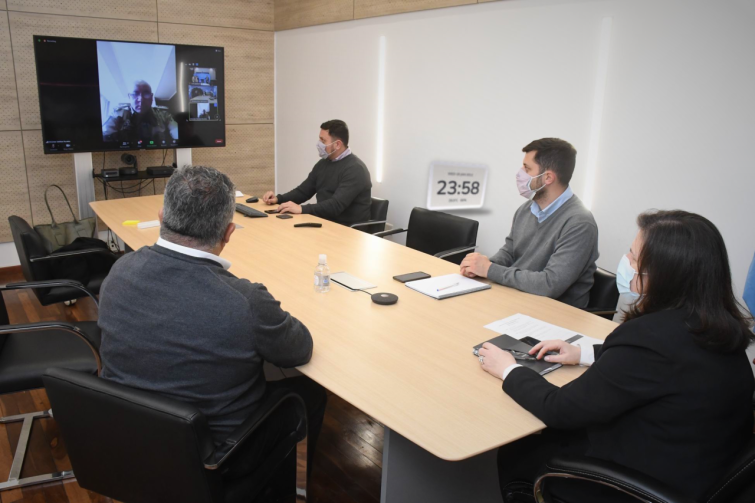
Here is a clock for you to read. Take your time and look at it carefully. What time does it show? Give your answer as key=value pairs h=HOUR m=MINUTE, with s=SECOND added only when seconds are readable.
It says h=23 m=58
